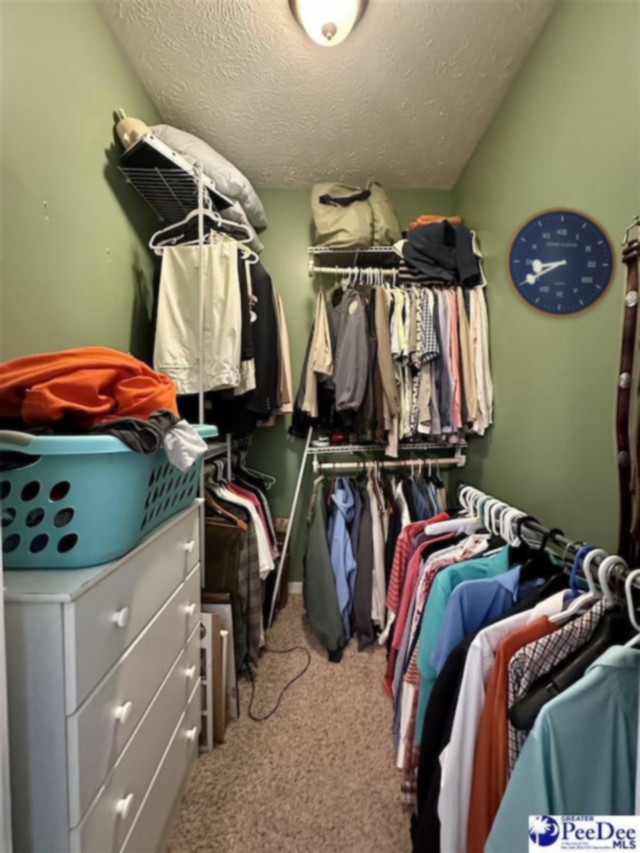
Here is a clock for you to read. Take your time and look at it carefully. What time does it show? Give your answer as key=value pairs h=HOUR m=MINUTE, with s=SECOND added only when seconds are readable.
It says h=8 m=40
